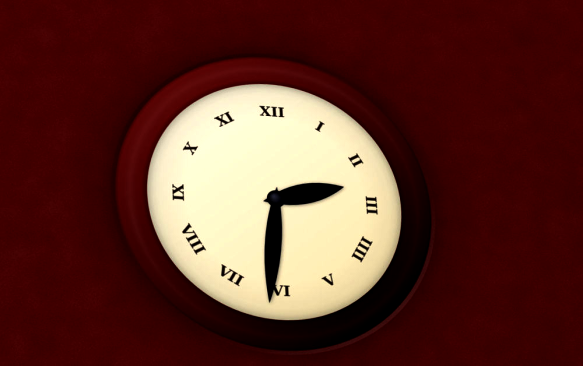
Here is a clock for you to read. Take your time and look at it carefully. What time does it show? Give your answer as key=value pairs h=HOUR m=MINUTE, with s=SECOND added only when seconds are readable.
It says h=2 m=31
